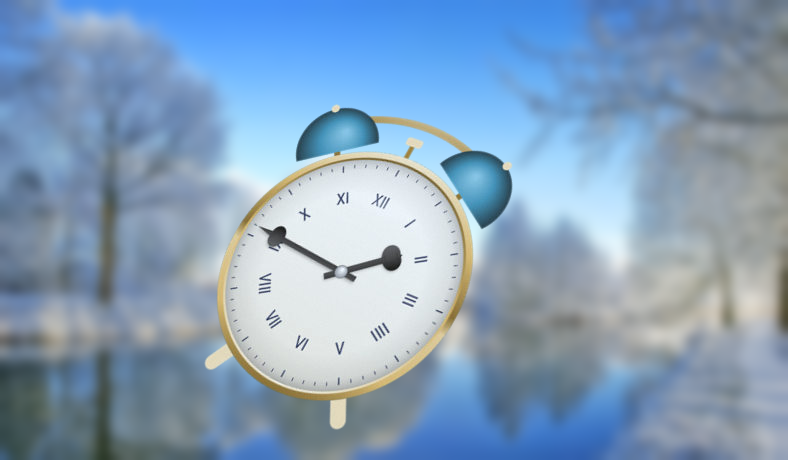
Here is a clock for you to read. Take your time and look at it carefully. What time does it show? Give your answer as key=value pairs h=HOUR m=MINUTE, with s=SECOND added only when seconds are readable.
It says h=1 m=46
